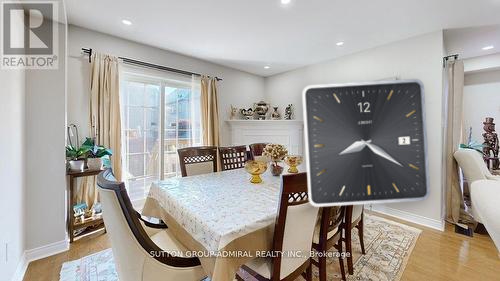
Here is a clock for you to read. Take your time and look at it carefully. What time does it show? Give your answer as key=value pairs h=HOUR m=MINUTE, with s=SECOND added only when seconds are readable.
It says h=8 m=21
